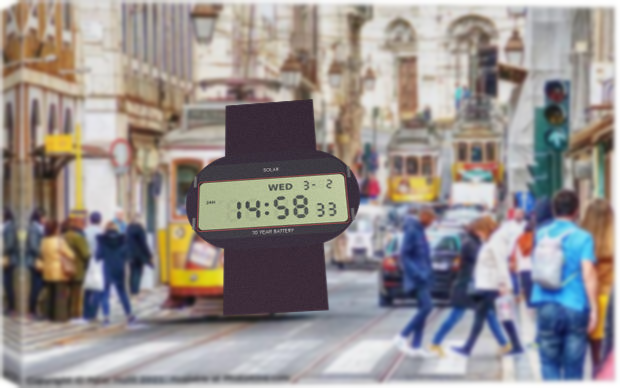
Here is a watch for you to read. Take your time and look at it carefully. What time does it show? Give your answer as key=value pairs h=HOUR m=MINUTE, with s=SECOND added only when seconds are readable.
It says h=14 m=58 s=33
